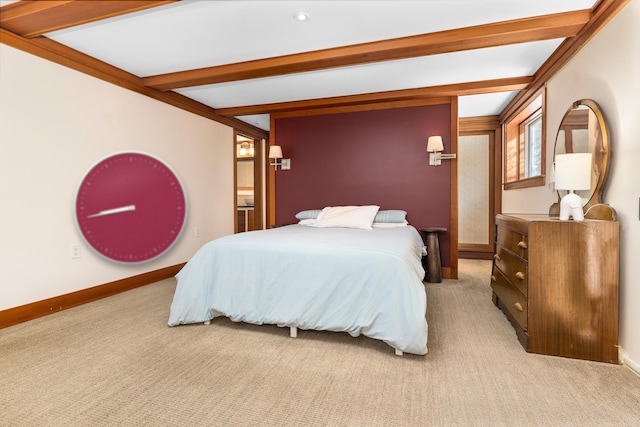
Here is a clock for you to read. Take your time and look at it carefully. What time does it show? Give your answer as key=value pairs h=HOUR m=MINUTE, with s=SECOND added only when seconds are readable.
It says h=8 m=43
